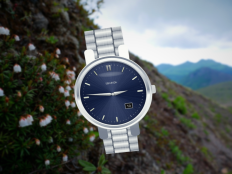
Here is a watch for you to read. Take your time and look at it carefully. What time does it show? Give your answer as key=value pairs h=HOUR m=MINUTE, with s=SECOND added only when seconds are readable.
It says h=2 m=46
